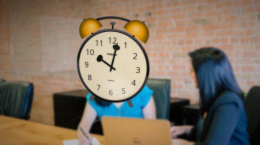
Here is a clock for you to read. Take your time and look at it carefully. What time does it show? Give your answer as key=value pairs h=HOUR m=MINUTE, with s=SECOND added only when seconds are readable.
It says h=10 m=2
